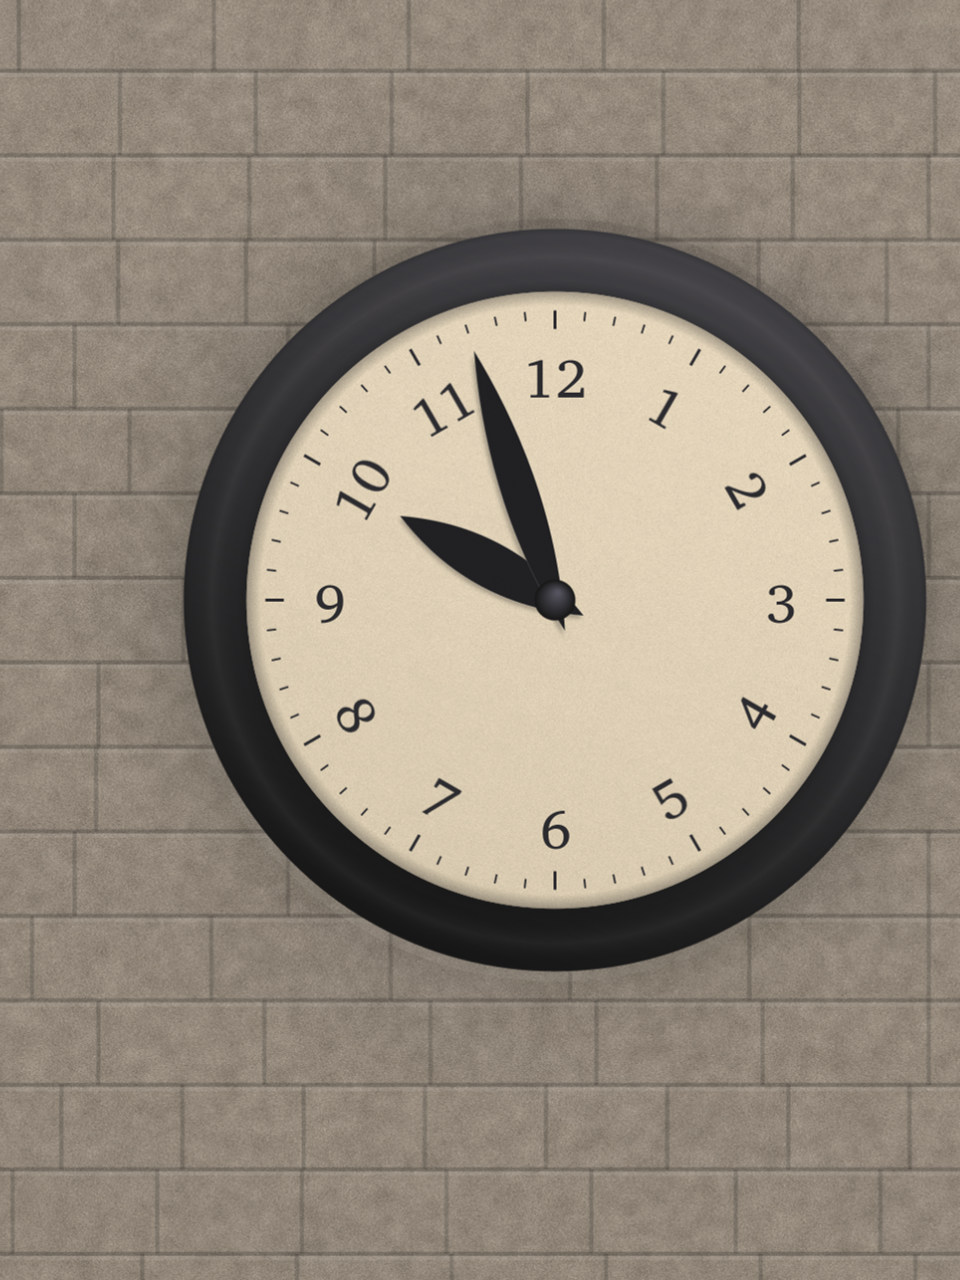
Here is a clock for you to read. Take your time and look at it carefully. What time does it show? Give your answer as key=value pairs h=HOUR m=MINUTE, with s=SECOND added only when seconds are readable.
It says h=9 m=57
